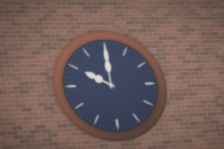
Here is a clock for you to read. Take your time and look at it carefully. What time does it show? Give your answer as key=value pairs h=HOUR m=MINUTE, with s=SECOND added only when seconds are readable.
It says h=10 m=0
